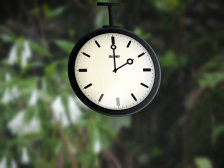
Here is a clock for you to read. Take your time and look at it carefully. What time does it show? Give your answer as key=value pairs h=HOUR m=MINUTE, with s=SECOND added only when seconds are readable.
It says h=2 m=0
